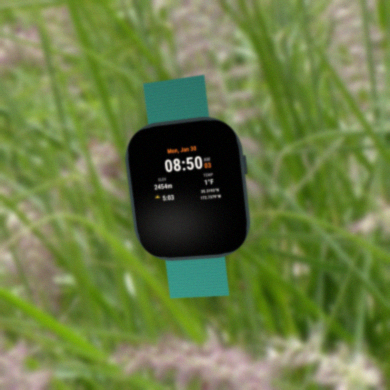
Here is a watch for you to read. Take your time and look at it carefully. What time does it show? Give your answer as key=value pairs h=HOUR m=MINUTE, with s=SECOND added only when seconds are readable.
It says h=8 m=50
